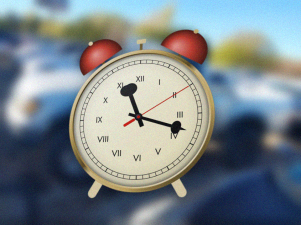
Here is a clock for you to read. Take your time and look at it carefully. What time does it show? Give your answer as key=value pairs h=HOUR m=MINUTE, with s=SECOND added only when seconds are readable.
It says h=11 m=18 s=10
